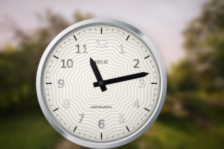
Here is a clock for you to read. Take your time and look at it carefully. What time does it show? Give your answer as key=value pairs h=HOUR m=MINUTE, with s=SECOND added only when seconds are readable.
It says h=11 m=13
